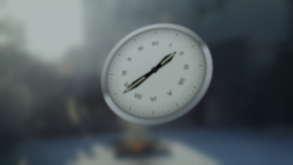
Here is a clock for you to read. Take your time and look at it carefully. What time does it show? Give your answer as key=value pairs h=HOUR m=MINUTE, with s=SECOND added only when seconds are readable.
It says h=1 m=39
